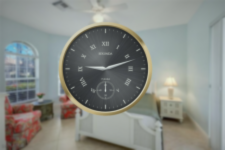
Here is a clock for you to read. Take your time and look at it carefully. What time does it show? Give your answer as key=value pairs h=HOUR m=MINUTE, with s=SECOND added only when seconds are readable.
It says h=9 m=12
